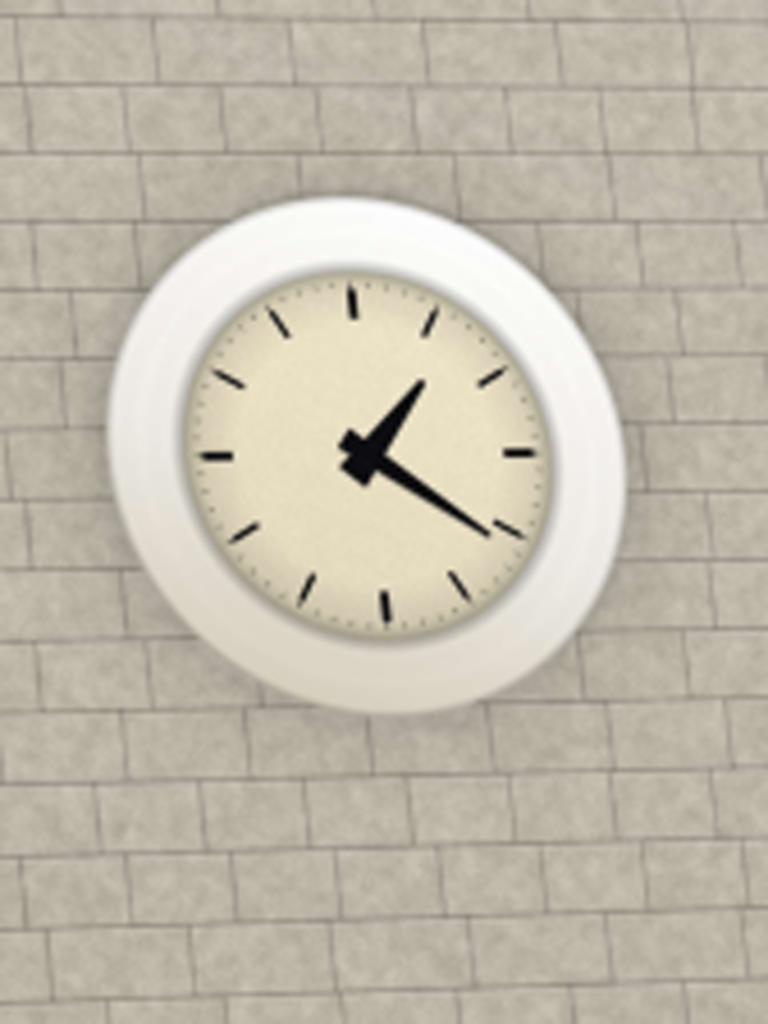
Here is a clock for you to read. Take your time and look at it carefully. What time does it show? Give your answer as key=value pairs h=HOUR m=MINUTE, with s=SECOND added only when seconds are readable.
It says h=1 m=21
